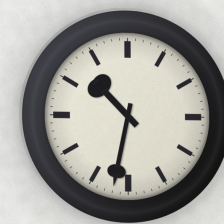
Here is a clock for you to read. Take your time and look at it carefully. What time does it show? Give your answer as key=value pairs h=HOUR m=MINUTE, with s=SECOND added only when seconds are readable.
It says h=10 m=32
